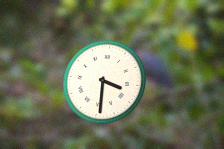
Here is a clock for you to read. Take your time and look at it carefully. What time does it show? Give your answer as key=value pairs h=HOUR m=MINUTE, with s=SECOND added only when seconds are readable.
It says h=3 m=29
